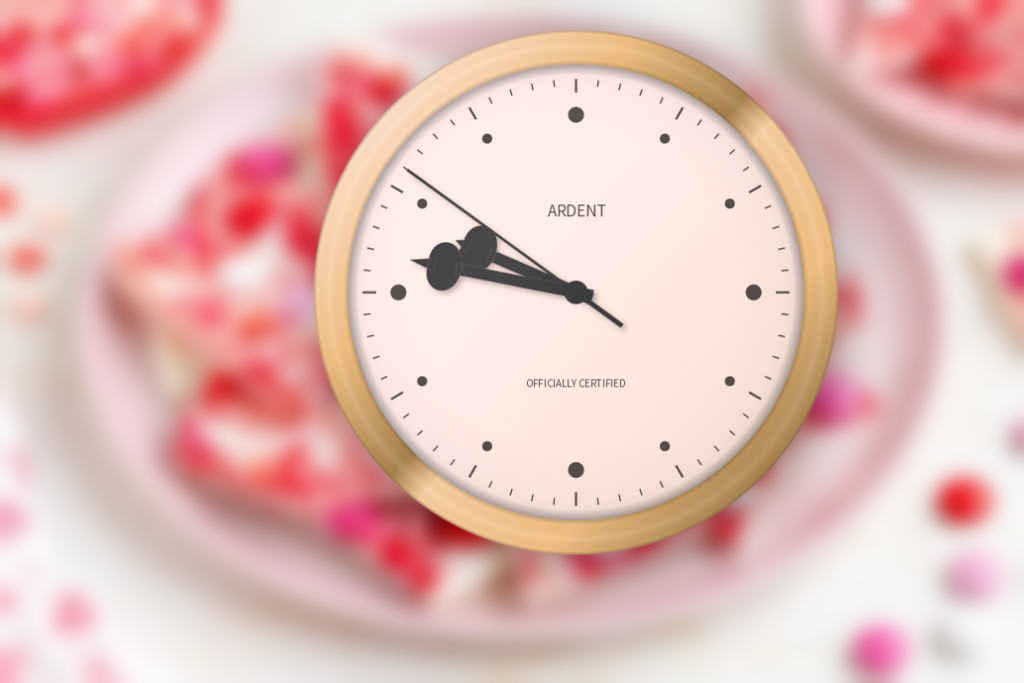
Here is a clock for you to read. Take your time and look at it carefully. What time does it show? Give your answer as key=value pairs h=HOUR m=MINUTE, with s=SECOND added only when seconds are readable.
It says h=9 m=46 s=51
